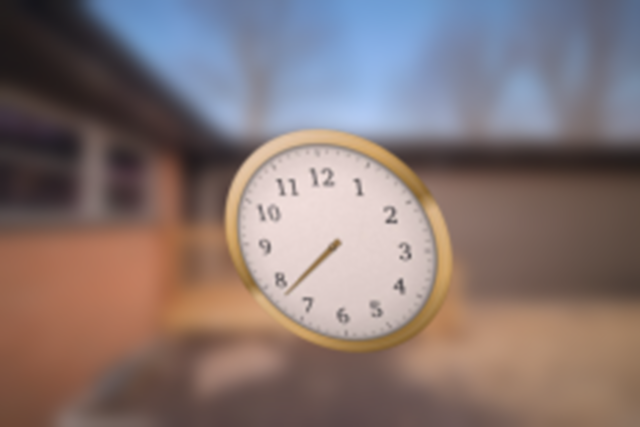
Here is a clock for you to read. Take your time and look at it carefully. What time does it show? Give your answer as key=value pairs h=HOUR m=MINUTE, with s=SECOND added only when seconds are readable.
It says h=7 m=38
